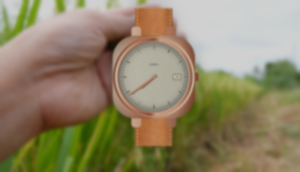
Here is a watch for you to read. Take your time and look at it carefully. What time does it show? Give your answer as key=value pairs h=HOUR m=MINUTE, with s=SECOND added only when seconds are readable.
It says h=7 m=39
